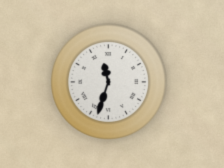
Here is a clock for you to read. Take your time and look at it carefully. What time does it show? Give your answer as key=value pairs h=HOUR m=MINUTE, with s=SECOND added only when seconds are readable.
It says h=11 m=33
